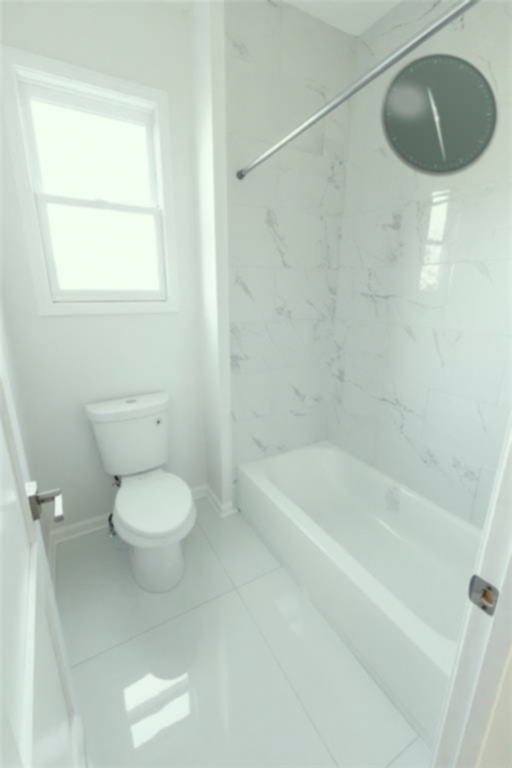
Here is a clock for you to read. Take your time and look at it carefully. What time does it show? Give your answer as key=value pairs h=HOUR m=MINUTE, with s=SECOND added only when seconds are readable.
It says h=11 m=28
